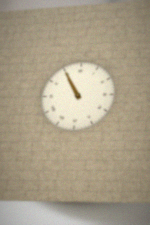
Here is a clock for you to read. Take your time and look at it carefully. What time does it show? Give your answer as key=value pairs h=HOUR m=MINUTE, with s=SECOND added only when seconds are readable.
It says h=10 m=55
